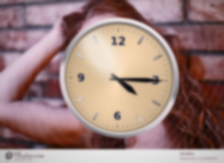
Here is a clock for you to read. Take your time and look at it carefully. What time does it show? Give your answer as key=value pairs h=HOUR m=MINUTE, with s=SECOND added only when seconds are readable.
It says h=4 m=15
